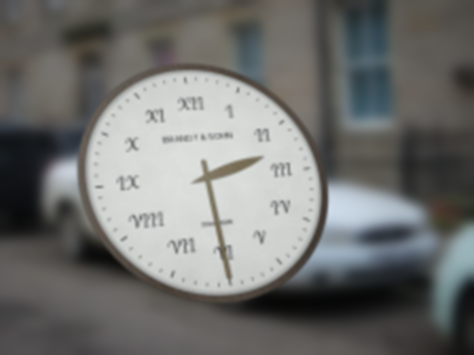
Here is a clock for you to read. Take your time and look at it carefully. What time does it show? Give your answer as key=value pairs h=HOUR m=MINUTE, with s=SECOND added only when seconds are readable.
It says h=2 m=30
